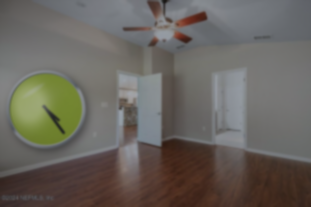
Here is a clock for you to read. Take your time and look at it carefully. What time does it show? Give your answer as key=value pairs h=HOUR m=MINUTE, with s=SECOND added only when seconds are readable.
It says h=4 m=24
